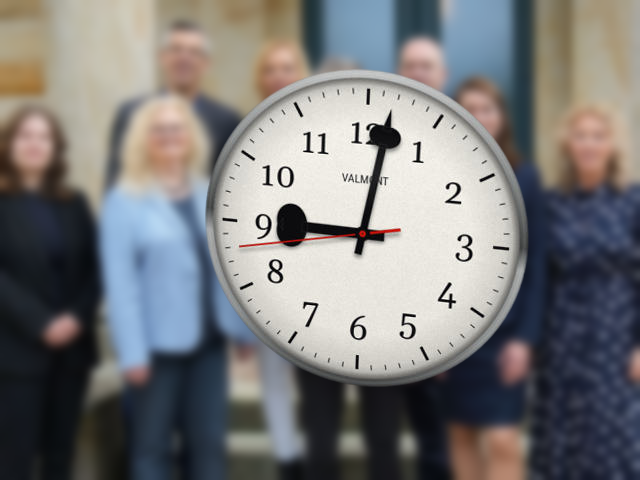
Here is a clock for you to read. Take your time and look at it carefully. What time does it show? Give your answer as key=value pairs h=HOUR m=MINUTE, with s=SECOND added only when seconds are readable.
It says h=9 m=1 s=43
